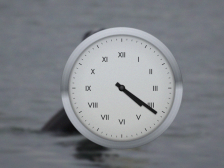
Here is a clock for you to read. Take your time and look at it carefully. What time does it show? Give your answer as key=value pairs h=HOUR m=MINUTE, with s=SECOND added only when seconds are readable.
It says h=4 m=21
